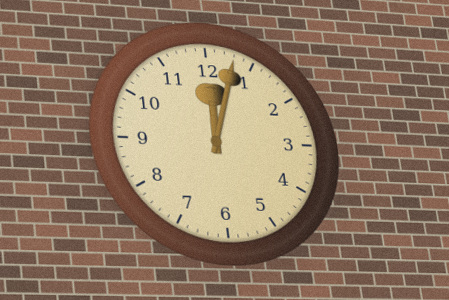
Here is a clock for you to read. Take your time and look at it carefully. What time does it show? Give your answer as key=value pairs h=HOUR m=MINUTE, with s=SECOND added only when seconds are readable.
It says h=12 m=3
